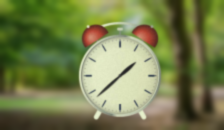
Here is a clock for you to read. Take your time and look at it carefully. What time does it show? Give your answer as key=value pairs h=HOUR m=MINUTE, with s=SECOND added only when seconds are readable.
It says h=1 m=38
